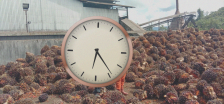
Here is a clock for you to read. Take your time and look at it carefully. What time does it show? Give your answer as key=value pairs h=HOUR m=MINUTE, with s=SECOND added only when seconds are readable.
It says h=6 m=24
